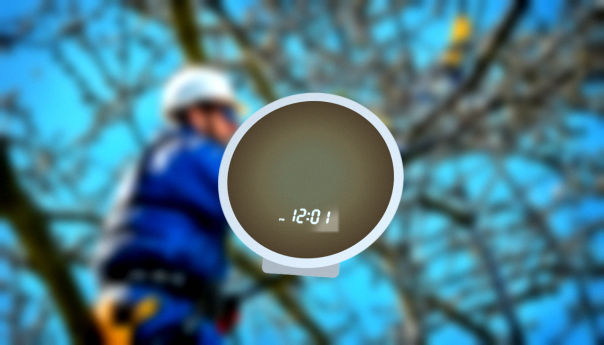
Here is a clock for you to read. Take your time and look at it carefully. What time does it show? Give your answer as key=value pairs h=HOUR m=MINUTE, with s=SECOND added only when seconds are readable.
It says h=12 m=1
